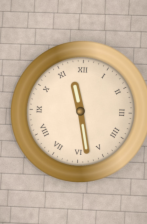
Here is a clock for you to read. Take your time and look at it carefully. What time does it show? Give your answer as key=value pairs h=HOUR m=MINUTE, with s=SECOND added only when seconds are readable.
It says h=11 m=28
